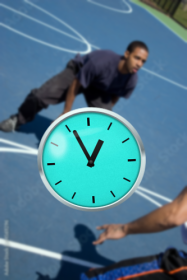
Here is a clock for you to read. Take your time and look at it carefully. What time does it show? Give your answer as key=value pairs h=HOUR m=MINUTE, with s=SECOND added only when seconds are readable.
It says h=12 m=56
